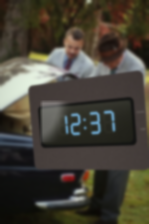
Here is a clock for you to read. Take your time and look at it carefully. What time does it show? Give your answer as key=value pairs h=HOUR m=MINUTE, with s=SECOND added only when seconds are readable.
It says h=12 m=37
